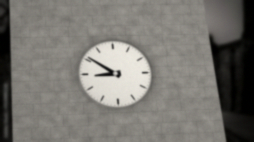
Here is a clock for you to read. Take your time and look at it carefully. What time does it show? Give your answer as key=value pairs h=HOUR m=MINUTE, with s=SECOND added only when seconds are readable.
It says h=8 m=51
